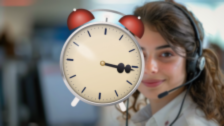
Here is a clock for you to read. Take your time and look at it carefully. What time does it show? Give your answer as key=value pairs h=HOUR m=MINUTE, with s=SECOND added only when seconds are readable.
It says h=3 m=16
